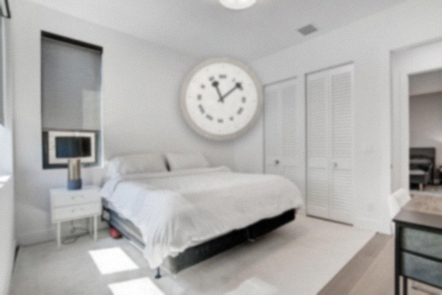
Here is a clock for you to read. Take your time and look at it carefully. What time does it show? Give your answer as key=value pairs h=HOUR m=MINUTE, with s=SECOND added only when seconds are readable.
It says h=11 m=8
